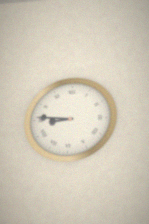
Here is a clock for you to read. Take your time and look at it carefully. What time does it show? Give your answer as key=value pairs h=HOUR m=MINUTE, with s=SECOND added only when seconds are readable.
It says h=8 m=46
